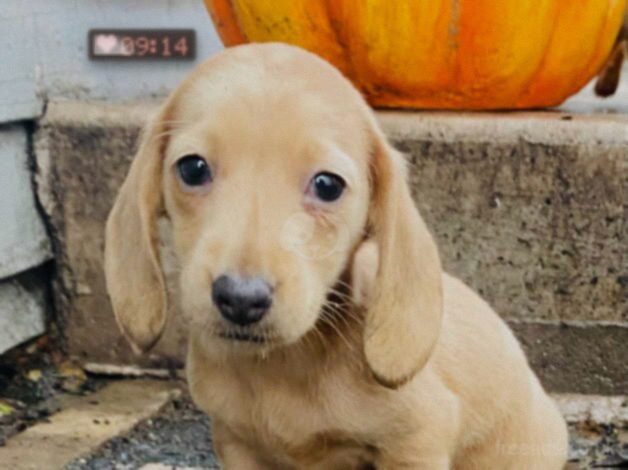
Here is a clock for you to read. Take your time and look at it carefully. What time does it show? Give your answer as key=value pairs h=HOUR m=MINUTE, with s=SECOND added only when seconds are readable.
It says h=9 m=14
